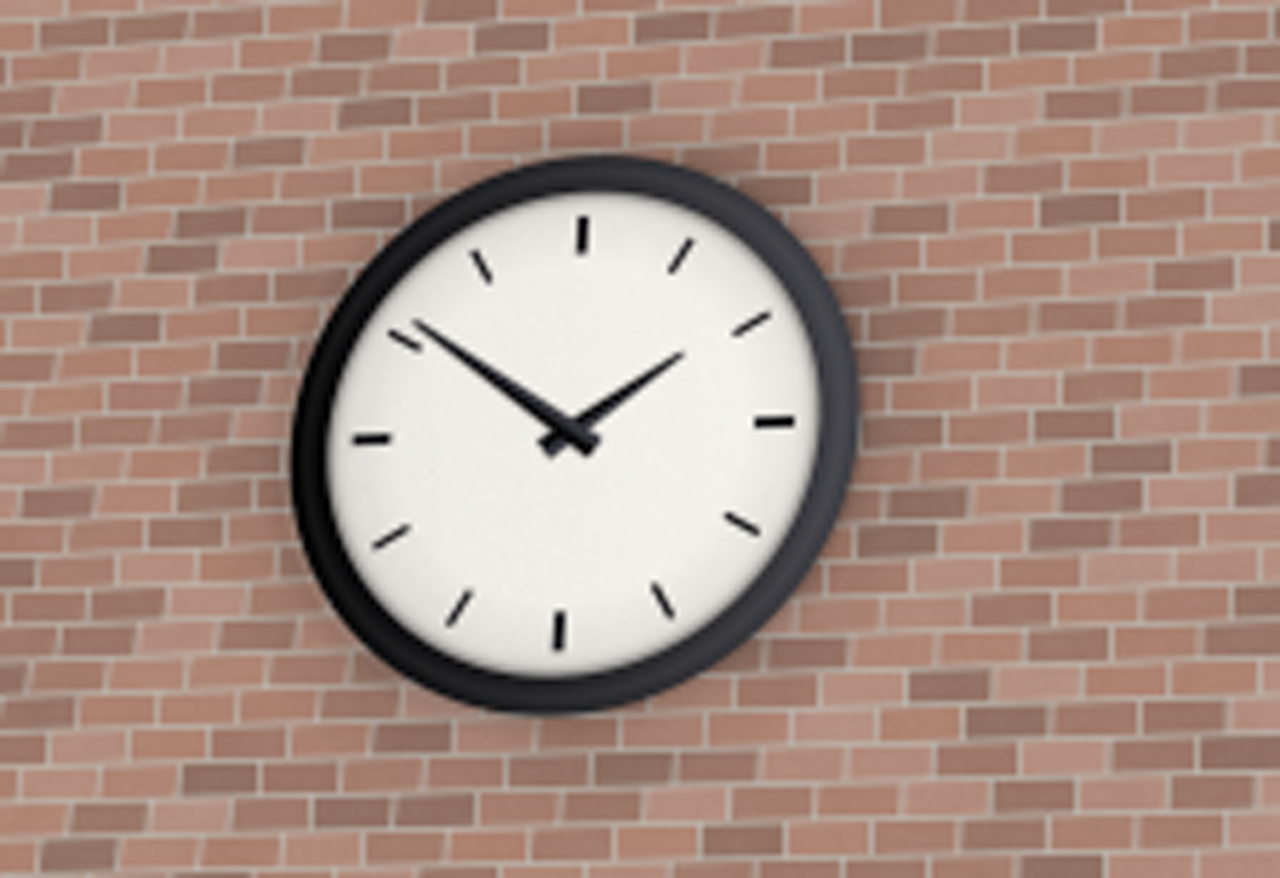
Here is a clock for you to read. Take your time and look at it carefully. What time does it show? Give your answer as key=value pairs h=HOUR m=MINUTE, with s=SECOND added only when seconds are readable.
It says h=1 m=51
